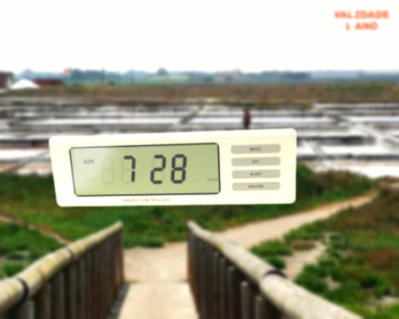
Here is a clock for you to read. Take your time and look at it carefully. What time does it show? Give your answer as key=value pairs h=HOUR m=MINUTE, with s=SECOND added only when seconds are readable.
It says h=7 m=28
